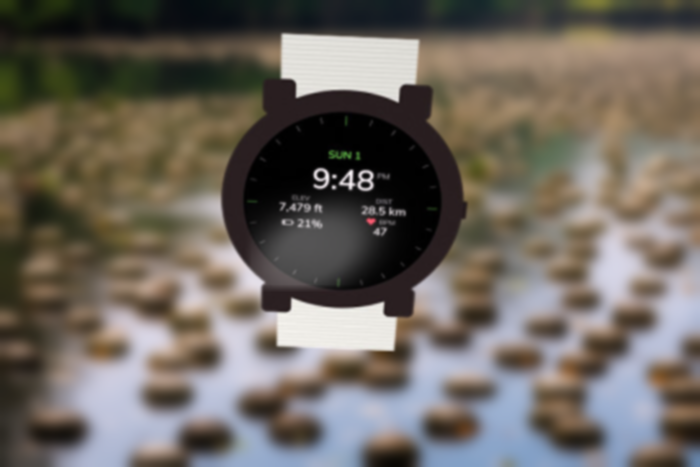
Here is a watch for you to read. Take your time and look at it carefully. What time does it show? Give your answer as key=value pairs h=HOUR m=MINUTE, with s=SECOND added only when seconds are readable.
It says h=9 m=48
